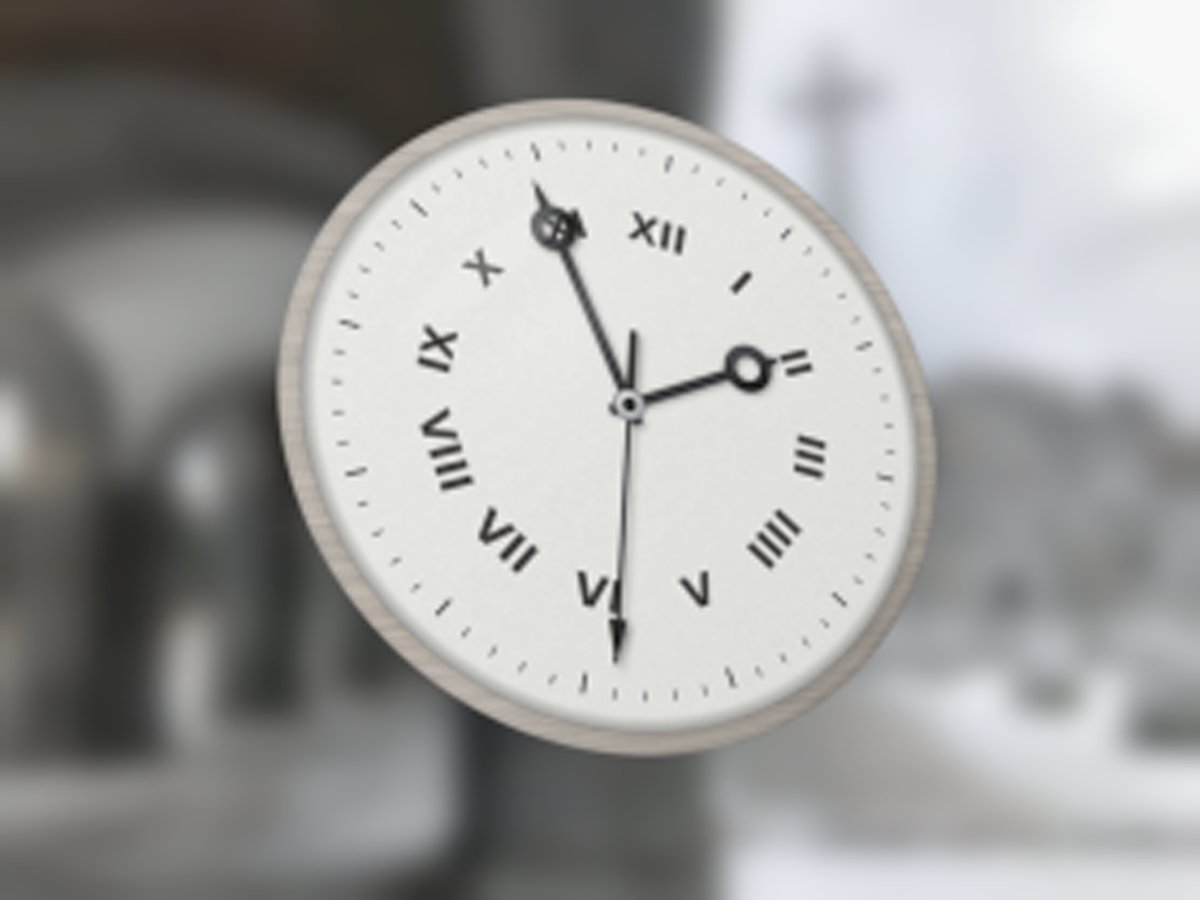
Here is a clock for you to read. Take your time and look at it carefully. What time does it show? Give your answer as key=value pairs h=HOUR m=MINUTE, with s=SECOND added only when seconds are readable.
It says h=1 m=54 s=29
